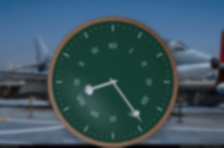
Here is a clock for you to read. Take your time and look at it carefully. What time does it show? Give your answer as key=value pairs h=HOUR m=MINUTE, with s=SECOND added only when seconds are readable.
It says h=8 m=24
